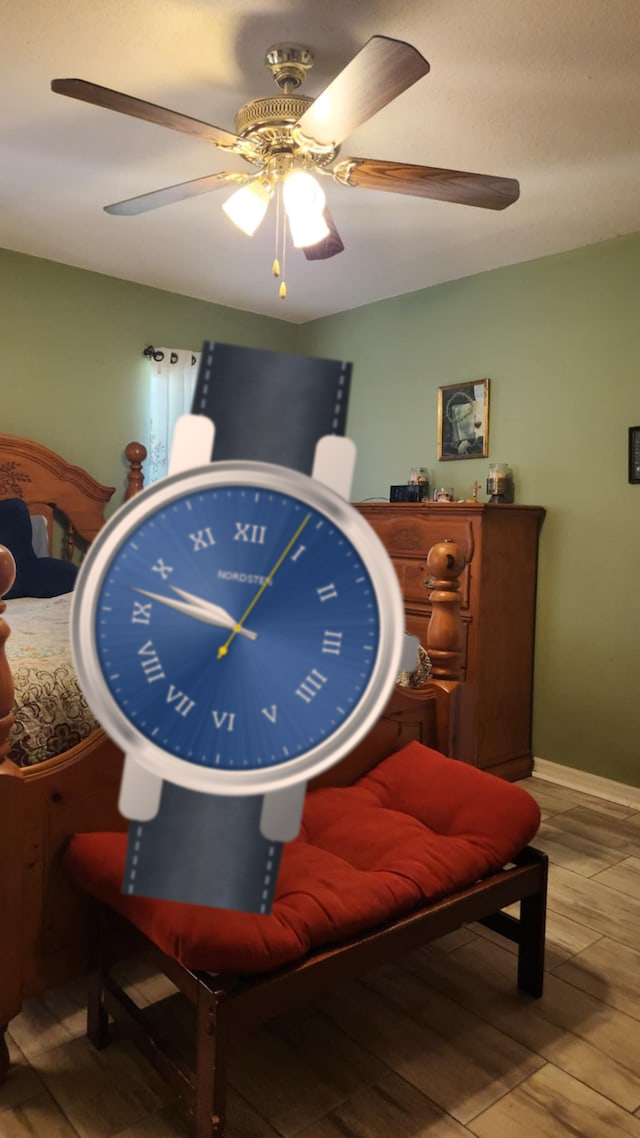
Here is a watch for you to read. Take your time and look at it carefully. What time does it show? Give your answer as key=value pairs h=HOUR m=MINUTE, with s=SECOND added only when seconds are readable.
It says h=9 m=47 s=4
